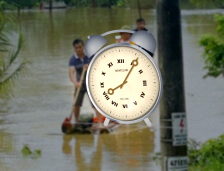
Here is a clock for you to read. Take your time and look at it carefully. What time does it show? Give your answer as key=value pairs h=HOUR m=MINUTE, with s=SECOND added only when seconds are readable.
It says h=8 m=6
